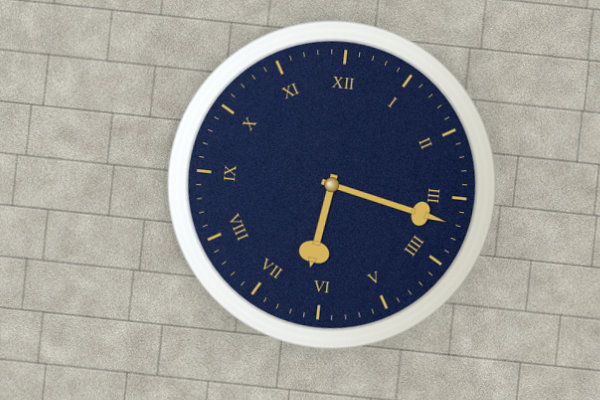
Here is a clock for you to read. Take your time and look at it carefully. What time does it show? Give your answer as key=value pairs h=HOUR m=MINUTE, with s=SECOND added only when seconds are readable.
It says h=6 m=17
